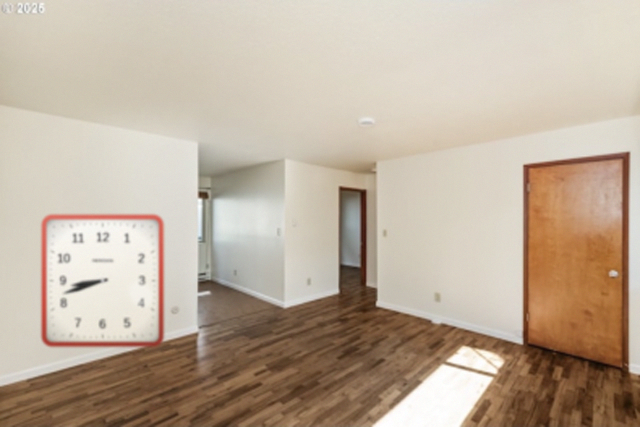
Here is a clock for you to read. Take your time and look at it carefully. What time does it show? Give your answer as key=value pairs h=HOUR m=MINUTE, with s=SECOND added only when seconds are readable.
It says h=8 m=42
